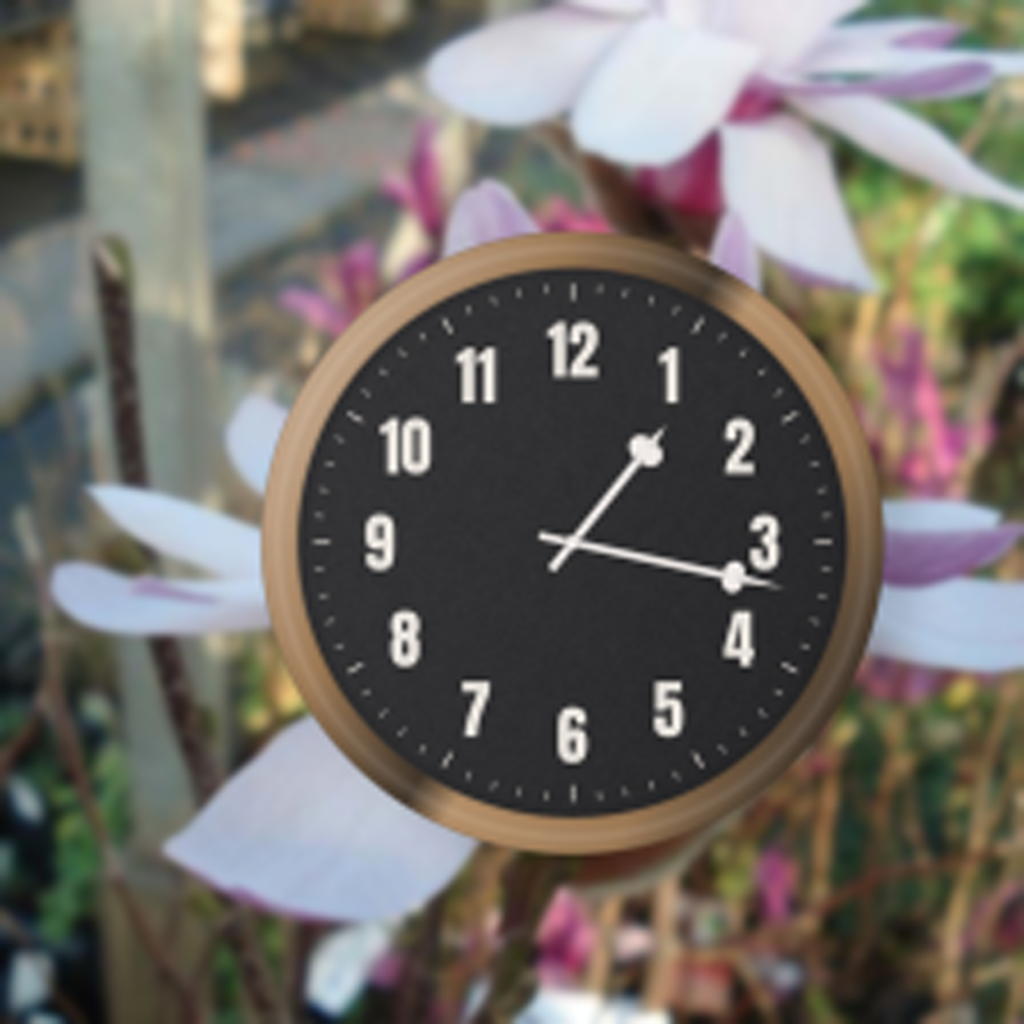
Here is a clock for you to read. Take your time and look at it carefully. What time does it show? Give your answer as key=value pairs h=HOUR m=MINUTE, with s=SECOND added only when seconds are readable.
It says h=1 m=17
